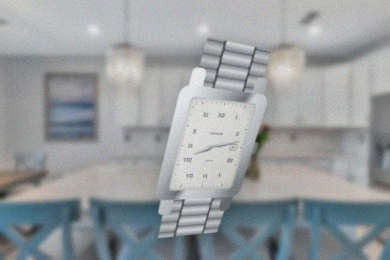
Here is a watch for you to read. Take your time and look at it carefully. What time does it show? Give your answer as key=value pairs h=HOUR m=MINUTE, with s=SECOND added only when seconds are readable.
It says h=8 m=13
